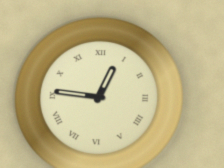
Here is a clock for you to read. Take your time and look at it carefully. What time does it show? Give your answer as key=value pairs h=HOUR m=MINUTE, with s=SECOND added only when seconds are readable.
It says h=12 m=46
